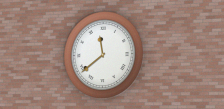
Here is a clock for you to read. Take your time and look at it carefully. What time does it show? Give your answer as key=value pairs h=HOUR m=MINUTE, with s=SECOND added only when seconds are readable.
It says h=11 m=39
